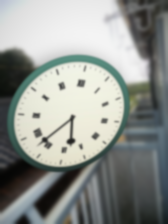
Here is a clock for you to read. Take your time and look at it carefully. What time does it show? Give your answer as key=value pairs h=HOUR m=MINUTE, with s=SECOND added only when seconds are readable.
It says h=5 m=37
